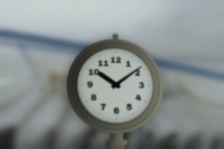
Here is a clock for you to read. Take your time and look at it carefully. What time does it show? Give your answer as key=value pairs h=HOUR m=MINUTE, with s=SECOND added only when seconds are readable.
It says h=10 m=9
